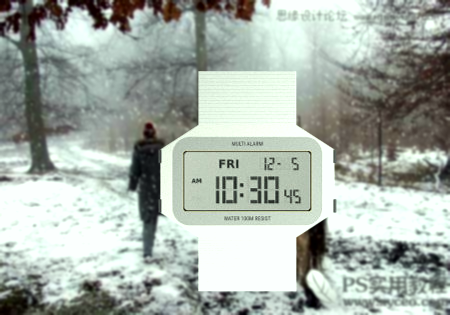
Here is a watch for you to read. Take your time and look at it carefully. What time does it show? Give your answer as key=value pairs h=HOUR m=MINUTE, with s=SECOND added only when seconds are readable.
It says h=10 m=30 s=45
